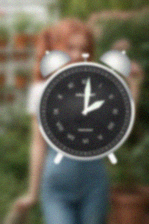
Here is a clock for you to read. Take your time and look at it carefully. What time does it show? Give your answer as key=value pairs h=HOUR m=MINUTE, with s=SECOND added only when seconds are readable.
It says h=2 m=1
